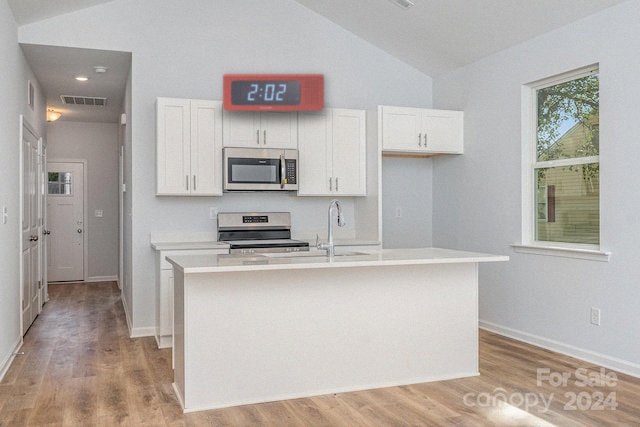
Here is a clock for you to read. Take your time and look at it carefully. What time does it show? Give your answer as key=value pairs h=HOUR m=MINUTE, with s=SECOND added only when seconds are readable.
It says h=2 m=2
